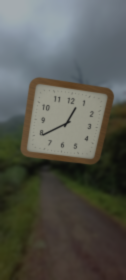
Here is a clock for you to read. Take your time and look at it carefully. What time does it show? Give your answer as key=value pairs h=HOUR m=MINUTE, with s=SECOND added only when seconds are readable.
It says h=12 m=39
